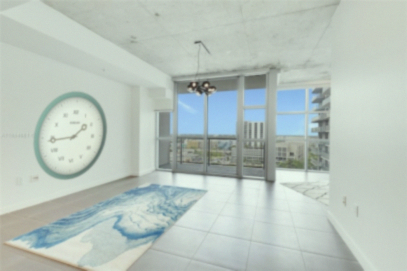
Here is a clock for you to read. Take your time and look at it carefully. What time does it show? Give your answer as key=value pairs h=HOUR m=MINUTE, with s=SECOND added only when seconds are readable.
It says h=1 m=44
